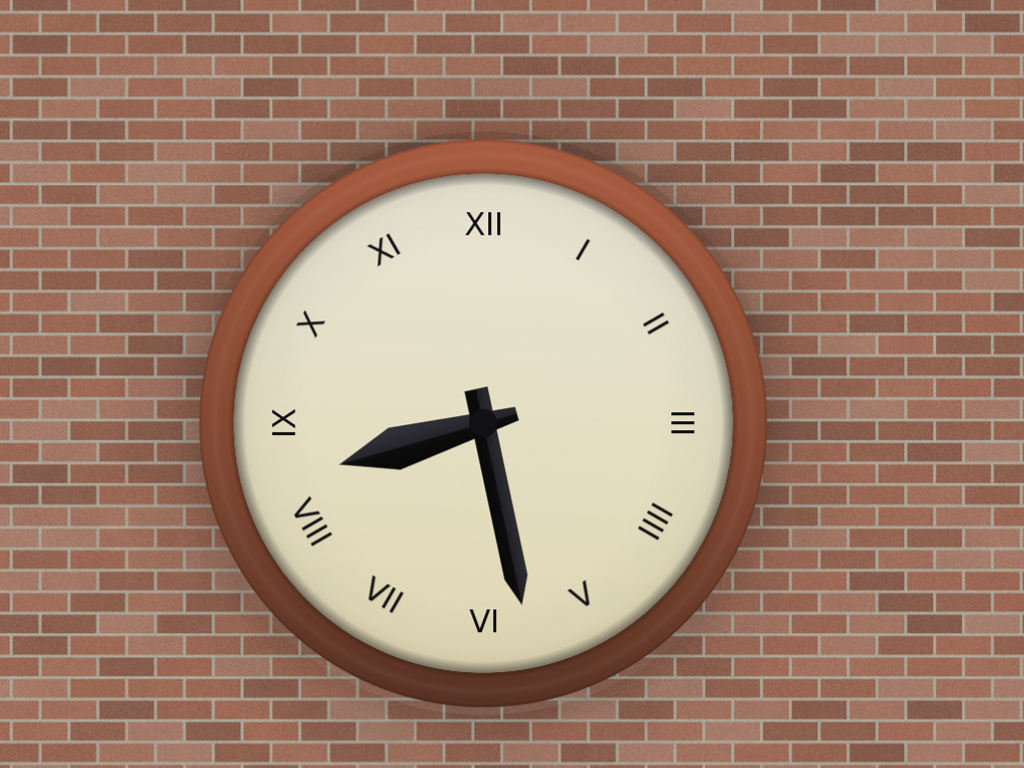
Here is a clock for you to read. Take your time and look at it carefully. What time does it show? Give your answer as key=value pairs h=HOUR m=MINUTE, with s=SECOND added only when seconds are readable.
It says h=8 m=28
